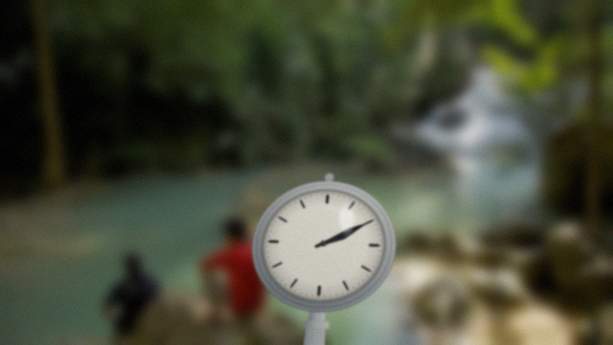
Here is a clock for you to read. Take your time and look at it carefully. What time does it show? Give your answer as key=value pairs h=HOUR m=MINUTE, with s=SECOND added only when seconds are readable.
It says h=2 m=10
